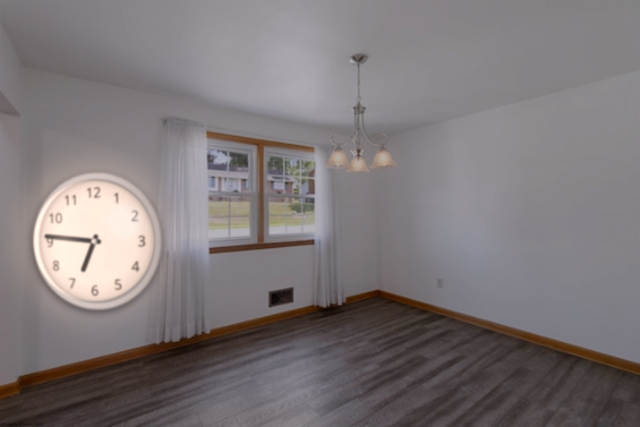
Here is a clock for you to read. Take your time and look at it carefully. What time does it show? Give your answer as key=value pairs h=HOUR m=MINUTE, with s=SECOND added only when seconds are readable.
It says h=6 m=46
